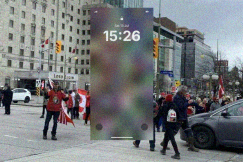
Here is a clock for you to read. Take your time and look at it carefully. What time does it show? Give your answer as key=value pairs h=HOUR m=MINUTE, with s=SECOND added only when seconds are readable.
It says h=15 m=26
